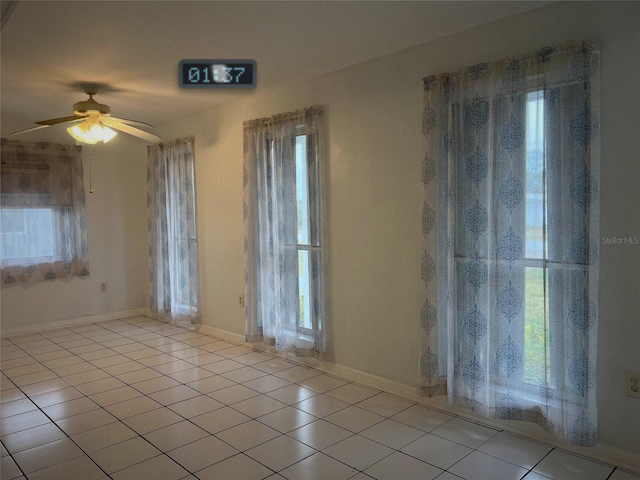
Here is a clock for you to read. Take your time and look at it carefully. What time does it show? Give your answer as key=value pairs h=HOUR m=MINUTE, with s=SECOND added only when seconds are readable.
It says h=1 m=37
